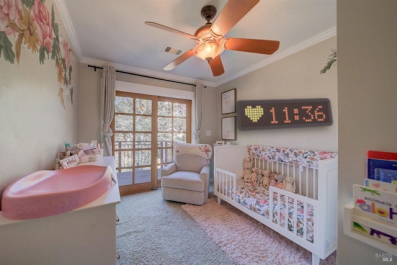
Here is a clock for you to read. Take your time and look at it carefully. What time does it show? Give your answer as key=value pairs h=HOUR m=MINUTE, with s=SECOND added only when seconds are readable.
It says h=11 m=36
